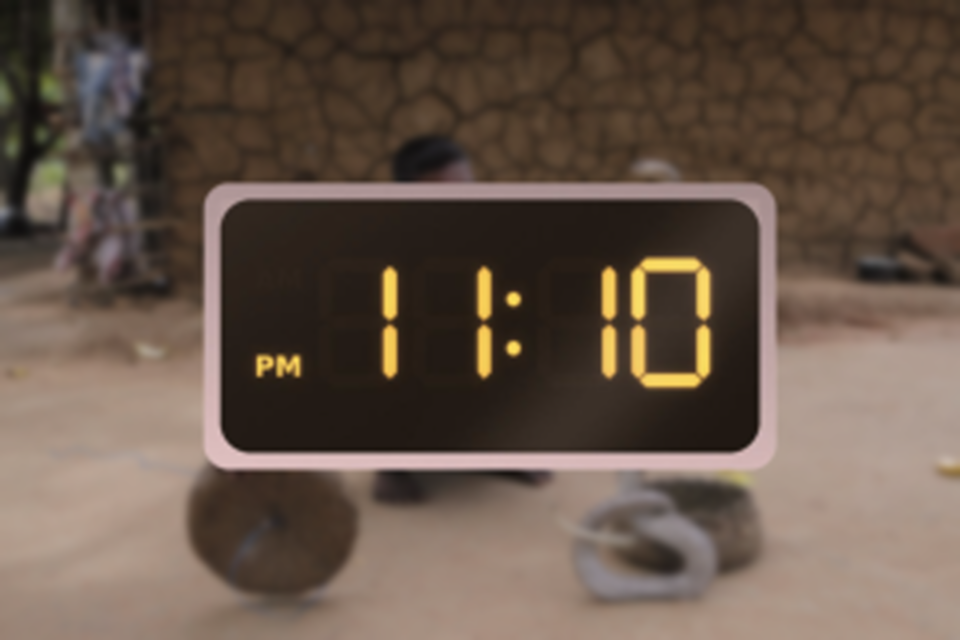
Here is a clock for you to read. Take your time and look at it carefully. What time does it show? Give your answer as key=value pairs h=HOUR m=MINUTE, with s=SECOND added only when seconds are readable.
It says h=11 m=10
